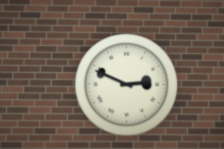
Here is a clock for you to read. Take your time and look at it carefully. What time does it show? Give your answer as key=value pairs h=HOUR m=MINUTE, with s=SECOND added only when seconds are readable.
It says h=2 m=49
